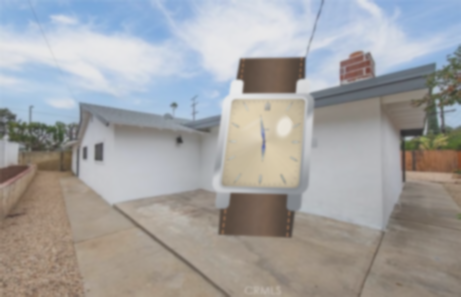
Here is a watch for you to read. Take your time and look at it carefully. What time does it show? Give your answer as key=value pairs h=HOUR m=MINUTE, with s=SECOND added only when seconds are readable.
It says h=5 m=58
